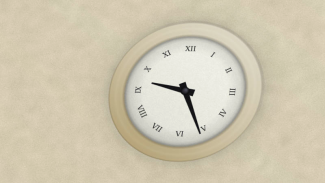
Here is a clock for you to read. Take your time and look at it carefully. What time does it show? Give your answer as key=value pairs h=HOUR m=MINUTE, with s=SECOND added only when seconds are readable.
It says h=9 m=26
